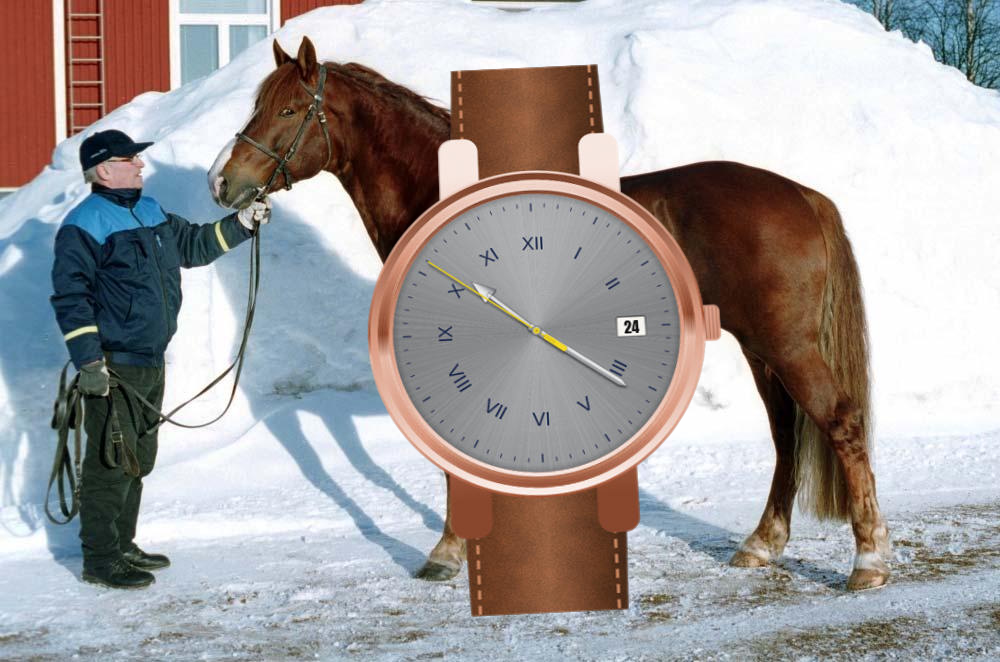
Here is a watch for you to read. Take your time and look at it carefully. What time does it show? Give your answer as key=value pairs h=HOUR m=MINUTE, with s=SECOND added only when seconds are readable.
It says h=10 m=20 s=51
